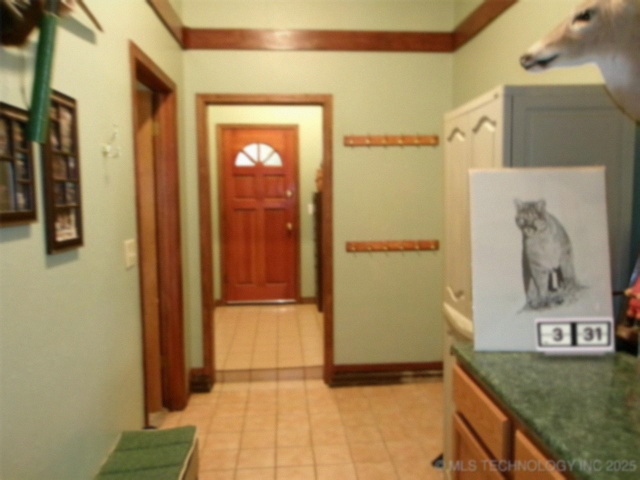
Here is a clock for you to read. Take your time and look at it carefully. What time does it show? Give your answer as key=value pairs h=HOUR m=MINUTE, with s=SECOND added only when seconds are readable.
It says h=3 m=31
